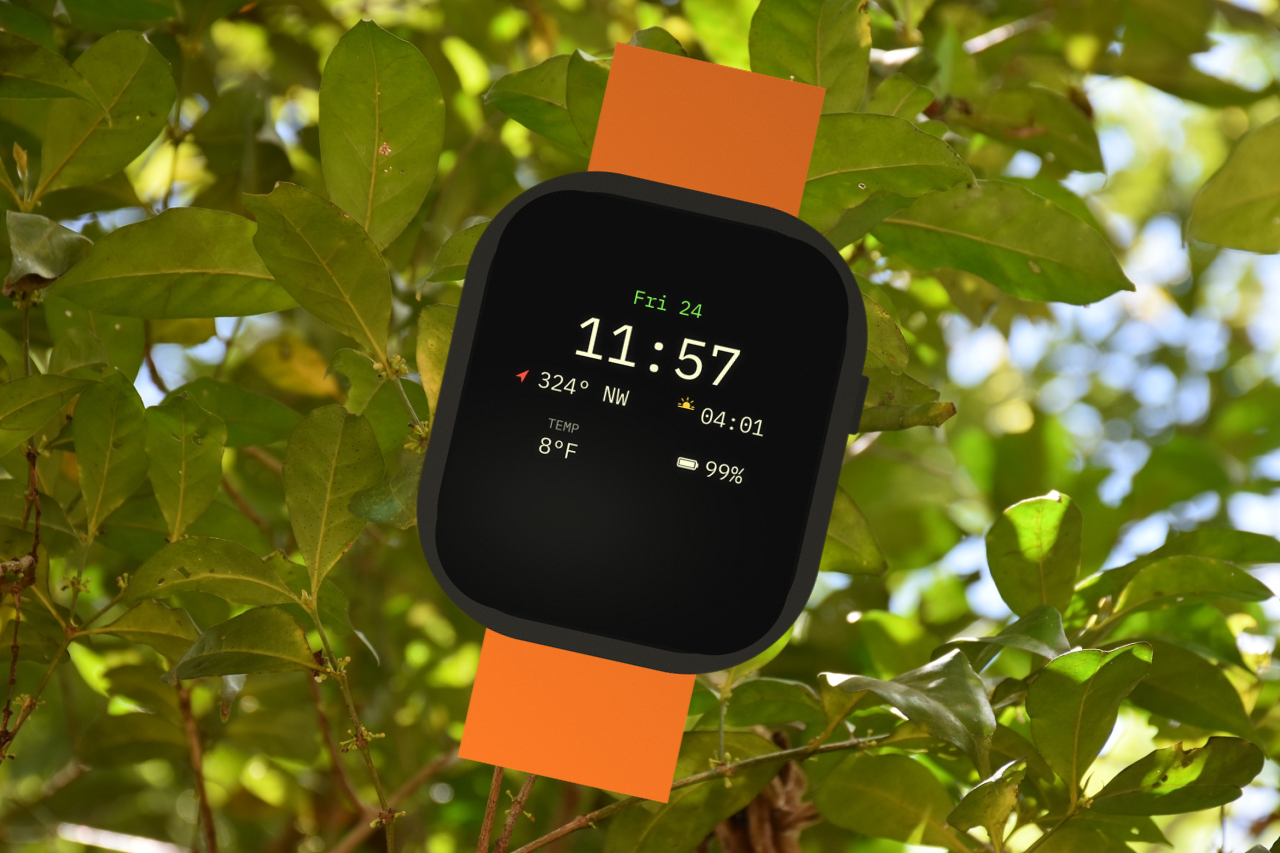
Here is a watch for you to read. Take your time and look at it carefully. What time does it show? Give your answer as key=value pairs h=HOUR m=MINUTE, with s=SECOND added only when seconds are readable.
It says h=11 m=57
